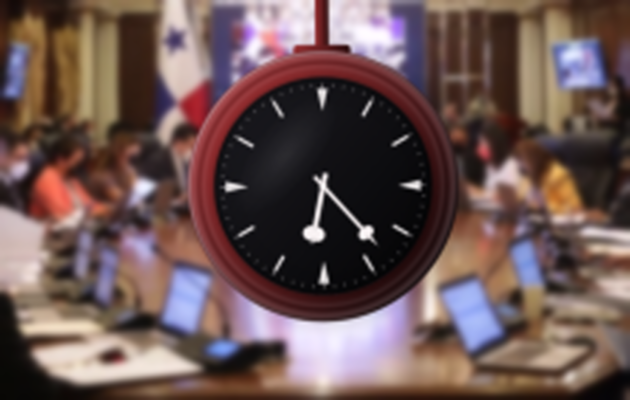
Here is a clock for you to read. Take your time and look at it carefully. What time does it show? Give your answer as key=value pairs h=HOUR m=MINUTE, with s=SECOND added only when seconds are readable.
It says h=6 m=23
